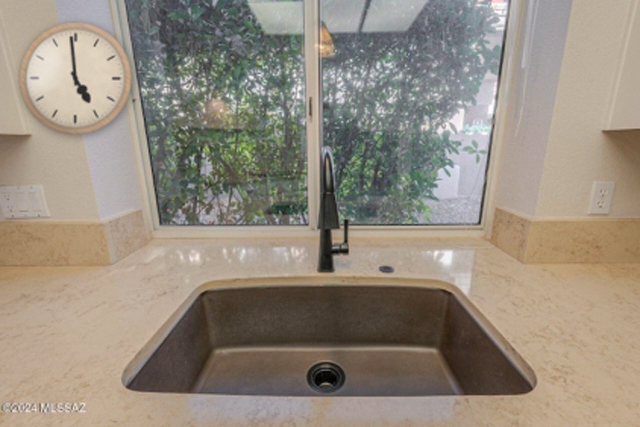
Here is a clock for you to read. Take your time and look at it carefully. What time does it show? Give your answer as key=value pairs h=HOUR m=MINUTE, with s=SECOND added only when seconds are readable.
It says h=4 m=59
